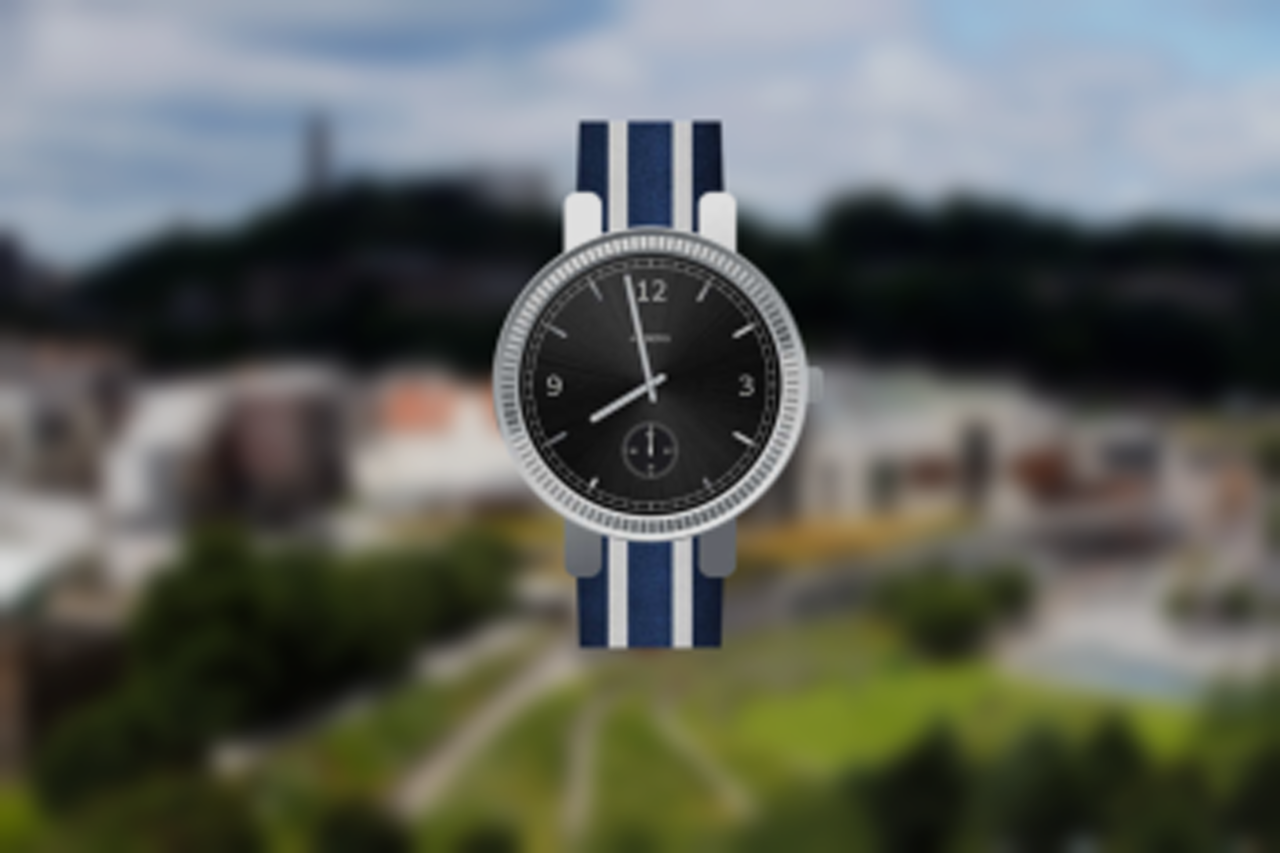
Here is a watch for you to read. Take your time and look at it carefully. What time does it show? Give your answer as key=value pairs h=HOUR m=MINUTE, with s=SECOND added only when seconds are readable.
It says h=7 m=58
